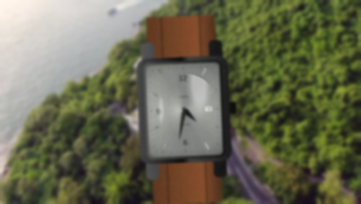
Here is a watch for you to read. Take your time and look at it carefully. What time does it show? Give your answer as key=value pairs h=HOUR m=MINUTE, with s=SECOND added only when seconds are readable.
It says h=4 m=32
